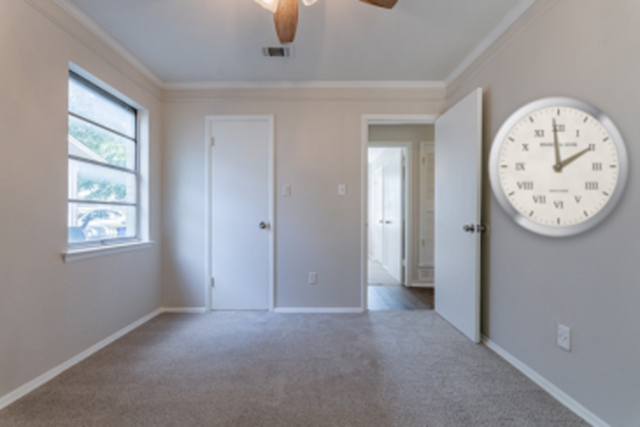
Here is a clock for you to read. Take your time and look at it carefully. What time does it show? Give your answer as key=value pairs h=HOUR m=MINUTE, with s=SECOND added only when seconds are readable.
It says h=1 m=59
